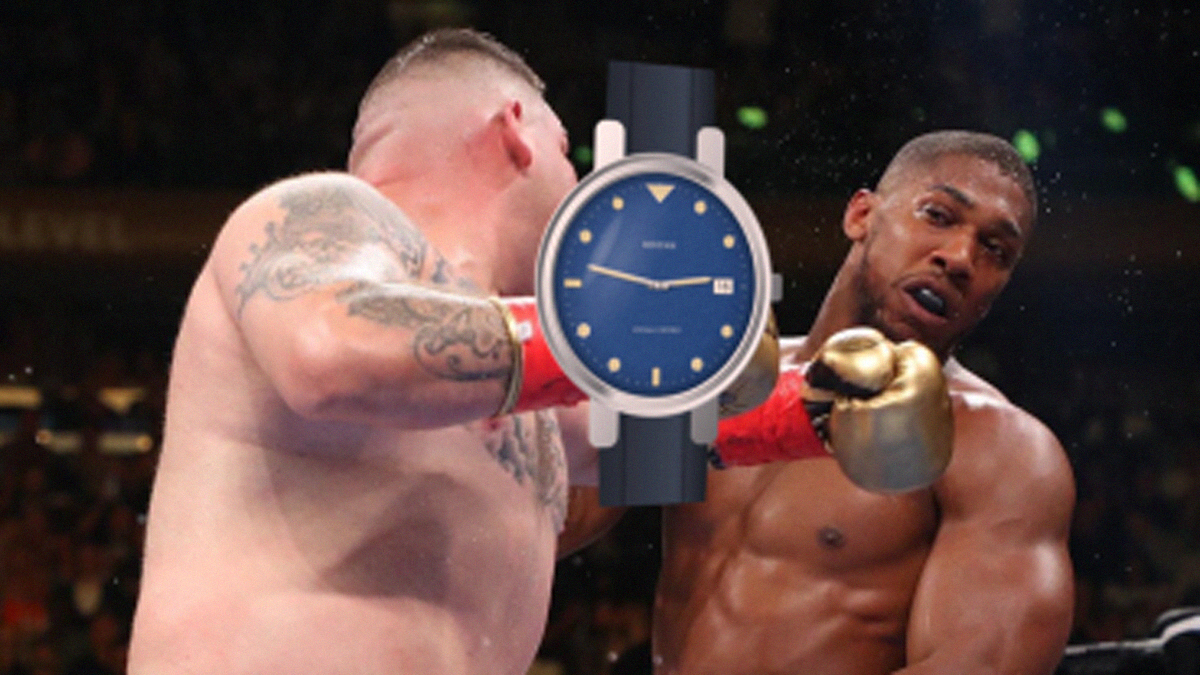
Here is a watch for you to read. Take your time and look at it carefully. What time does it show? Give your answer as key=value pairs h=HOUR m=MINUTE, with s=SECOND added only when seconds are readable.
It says h=2 m=47
